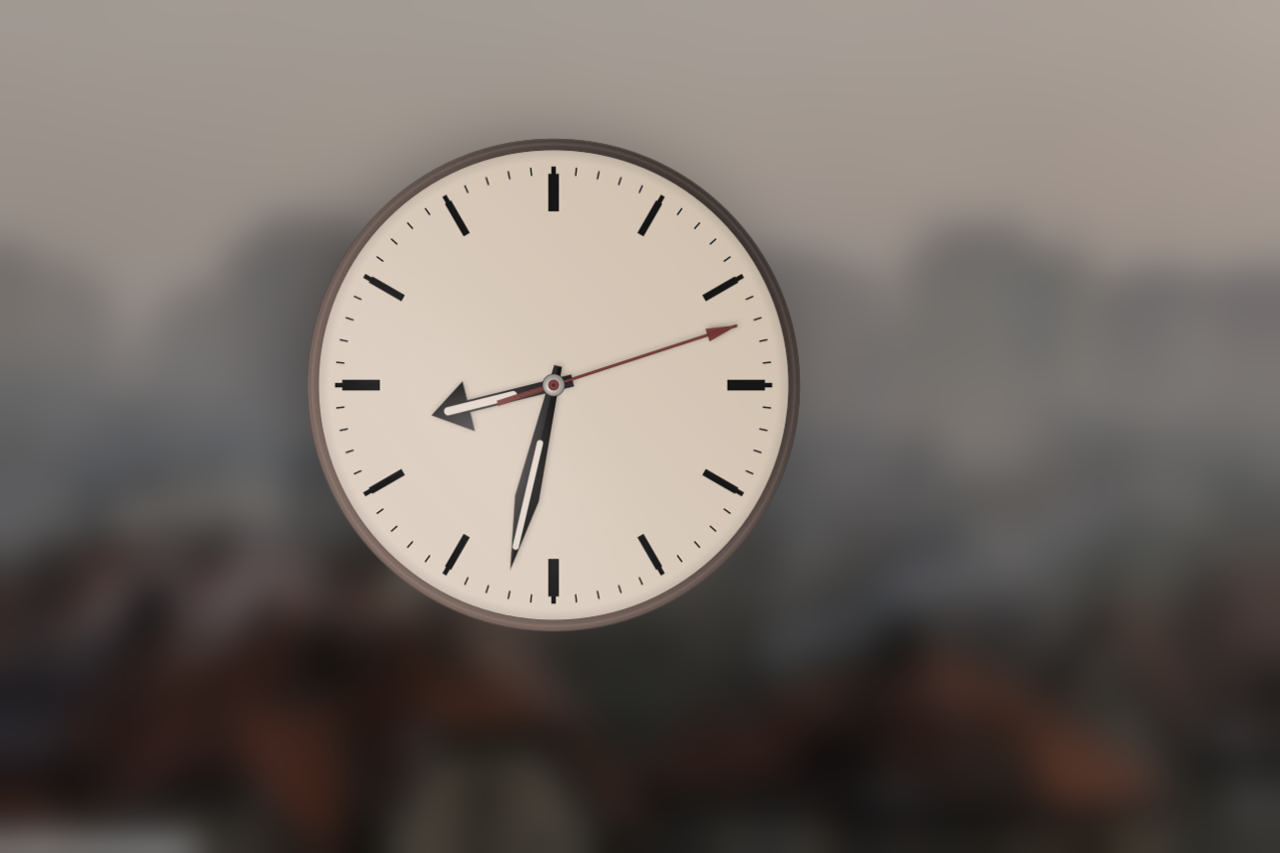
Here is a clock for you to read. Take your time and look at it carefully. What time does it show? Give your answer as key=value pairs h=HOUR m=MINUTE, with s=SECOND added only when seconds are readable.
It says h=8 m=32 s=12
